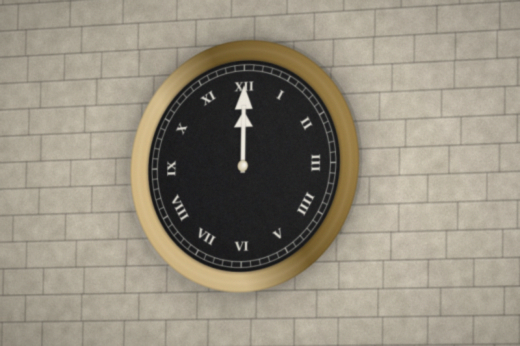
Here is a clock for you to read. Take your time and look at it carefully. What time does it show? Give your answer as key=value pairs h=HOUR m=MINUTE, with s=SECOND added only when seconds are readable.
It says h=12 m=0
